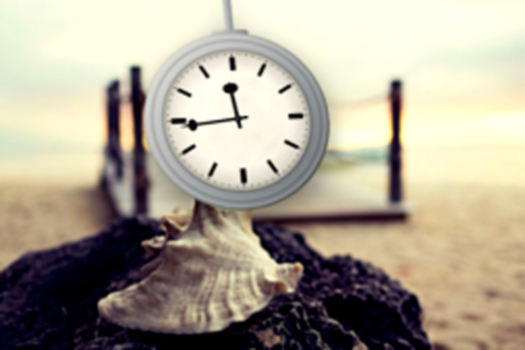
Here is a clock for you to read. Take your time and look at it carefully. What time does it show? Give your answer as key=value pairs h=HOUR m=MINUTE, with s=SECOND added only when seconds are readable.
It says h=11 m=44
